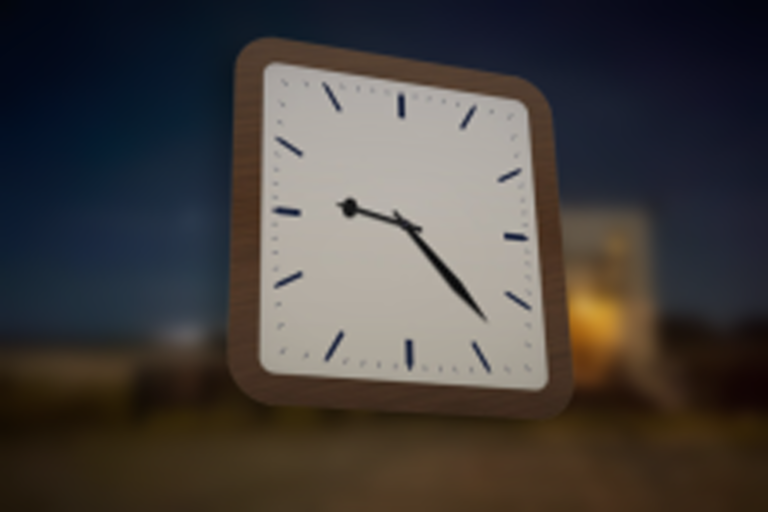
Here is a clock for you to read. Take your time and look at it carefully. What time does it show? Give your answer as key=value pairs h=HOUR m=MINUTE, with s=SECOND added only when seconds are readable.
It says h=9 m=23
